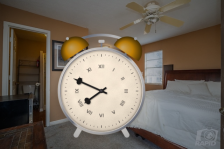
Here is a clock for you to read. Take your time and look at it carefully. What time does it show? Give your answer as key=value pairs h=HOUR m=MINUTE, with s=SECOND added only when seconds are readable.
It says h=7 m=49
